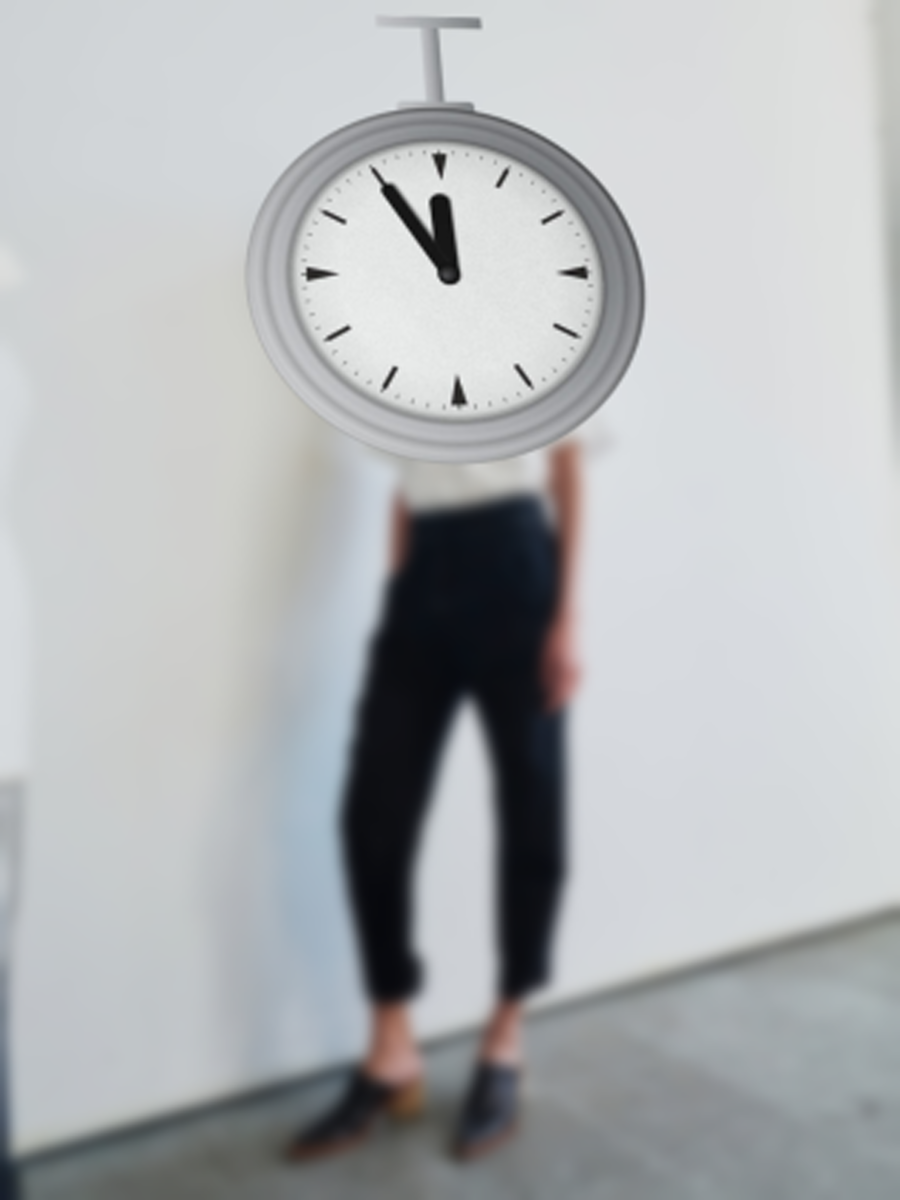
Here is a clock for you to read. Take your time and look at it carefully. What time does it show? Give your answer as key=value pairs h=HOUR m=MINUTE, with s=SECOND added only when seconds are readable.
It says h=11 m=55
